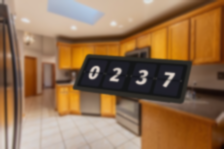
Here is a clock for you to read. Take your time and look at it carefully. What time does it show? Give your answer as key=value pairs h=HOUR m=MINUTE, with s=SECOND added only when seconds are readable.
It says h=2 m=37
